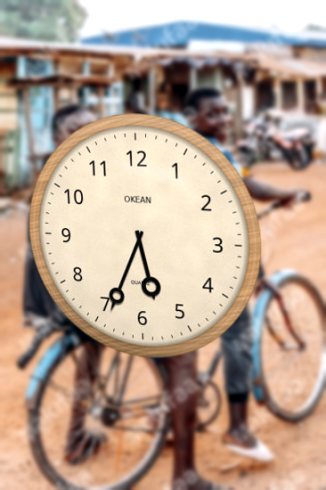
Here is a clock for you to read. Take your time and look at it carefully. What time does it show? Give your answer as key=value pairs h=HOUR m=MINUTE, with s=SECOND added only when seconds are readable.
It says h=5 m=34
